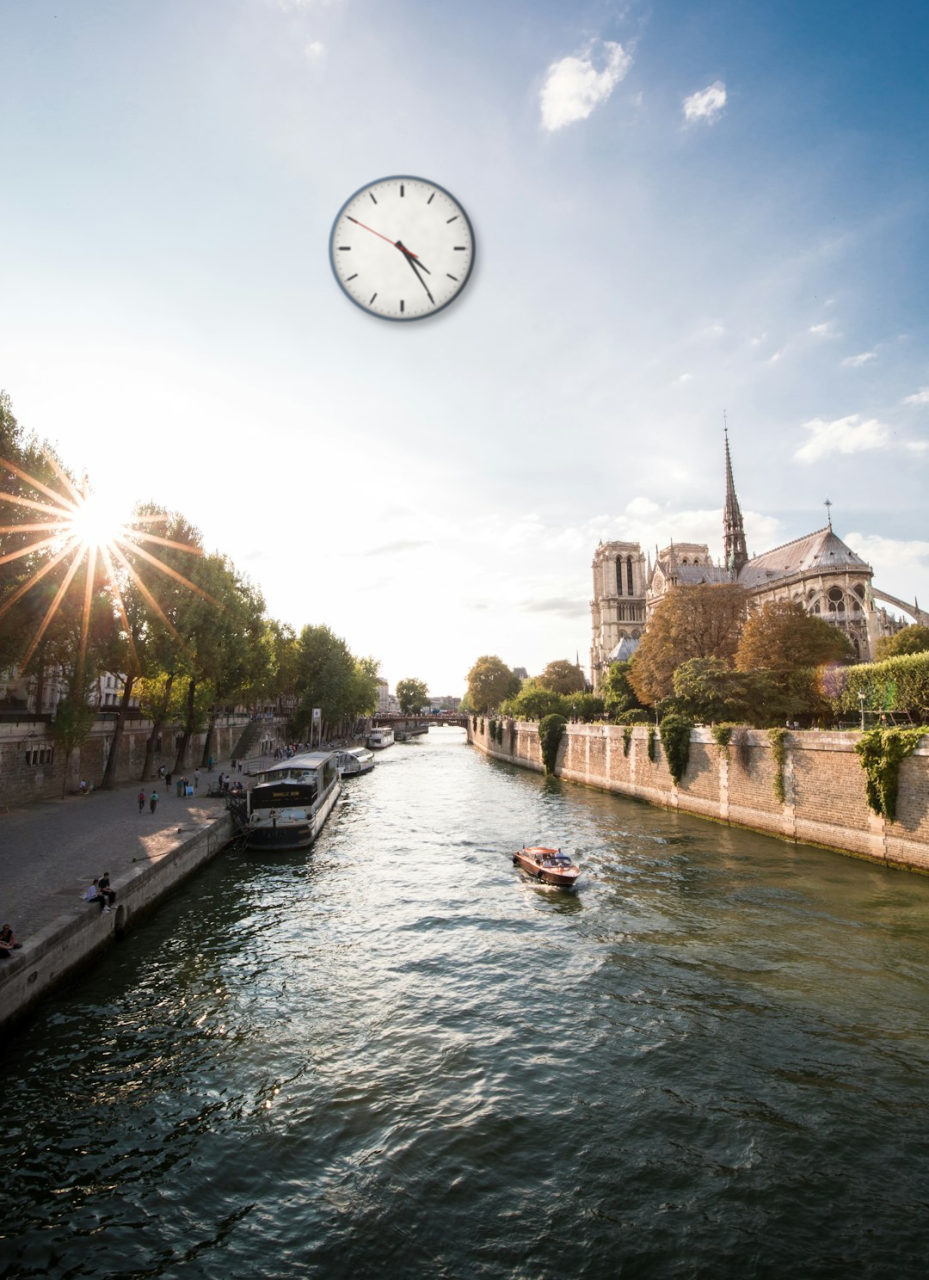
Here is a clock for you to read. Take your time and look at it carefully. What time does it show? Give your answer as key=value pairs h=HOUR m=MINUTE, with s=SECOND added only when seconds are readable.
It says h=4 m=24 s=50
